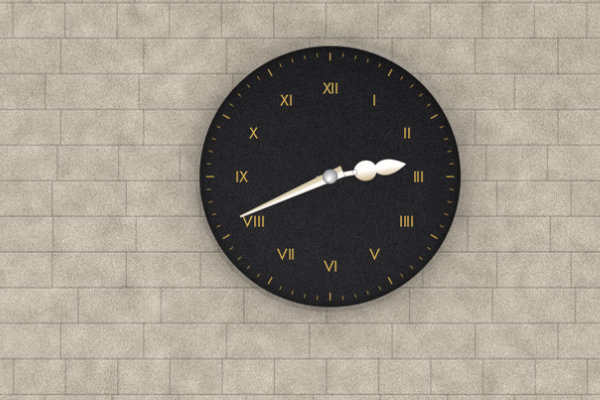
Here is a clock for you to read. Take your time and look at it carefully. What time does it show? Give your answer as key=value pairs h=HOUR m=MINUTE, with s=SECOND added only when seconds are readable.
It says h=2 m=41
